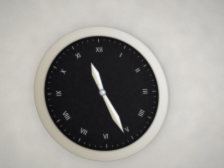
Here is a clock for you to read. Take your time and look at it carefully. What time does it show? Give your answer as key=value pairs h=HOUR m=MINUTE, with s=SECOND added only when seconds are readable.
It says h=11 m=26
